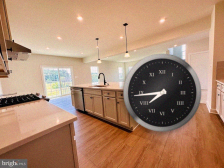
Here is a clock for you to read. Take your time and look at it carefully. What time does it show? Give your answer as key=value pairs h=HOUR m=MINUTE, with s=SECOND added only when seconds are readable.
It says h=7 m=44
